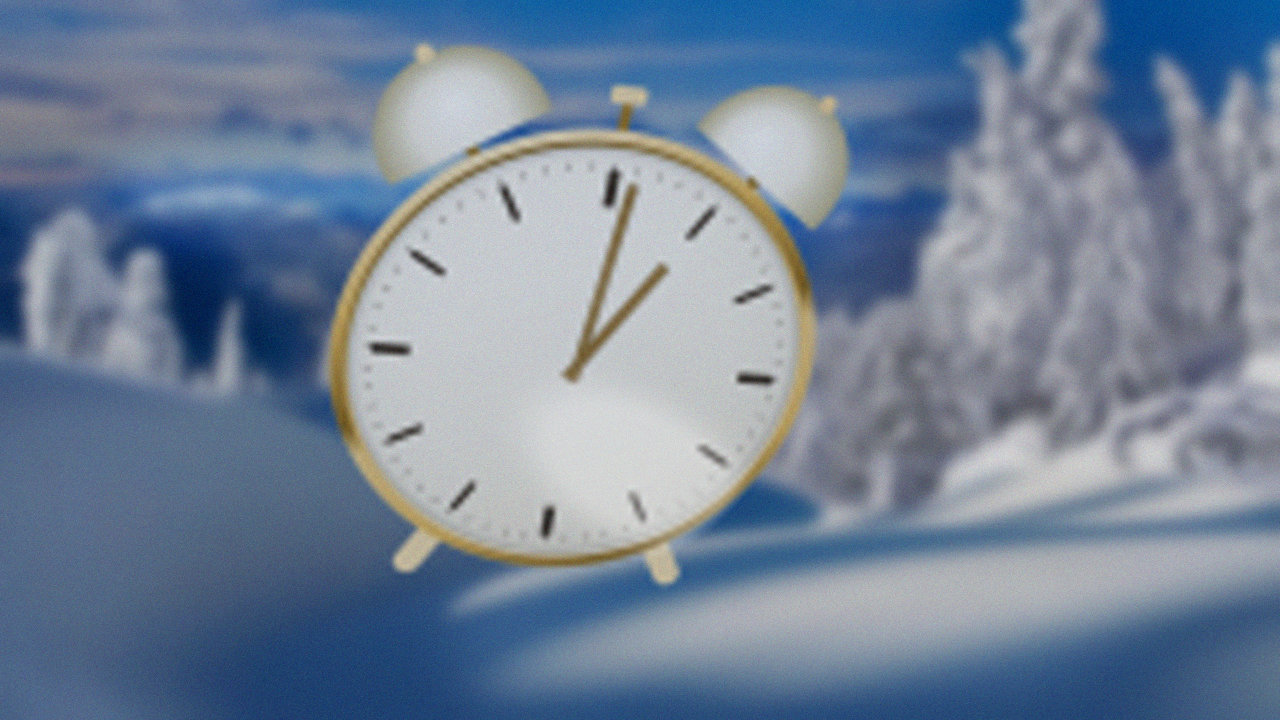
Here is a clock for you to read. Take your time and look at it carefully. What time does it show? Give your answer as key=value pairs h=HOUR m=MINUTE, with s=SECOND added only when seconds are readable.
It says h=1 m=1
